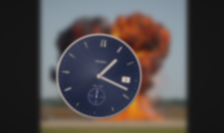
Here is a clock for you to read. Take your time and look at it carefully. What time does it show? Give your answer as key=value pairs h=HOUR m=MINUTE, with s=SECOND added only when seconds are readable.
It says h=1 m=18
